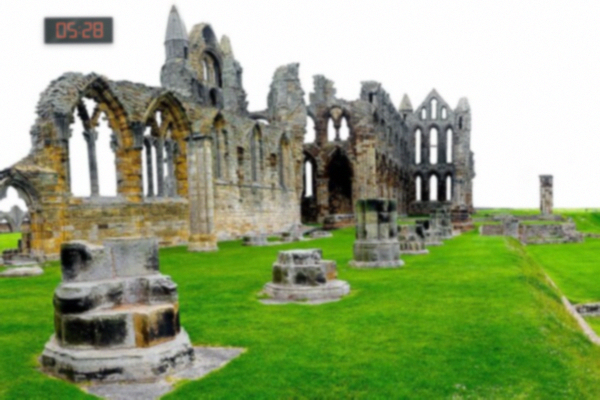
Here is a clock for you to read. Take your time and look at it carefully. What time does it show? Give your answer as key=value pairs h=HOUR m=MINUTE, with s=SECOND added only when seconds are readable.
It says h=5 m=28
